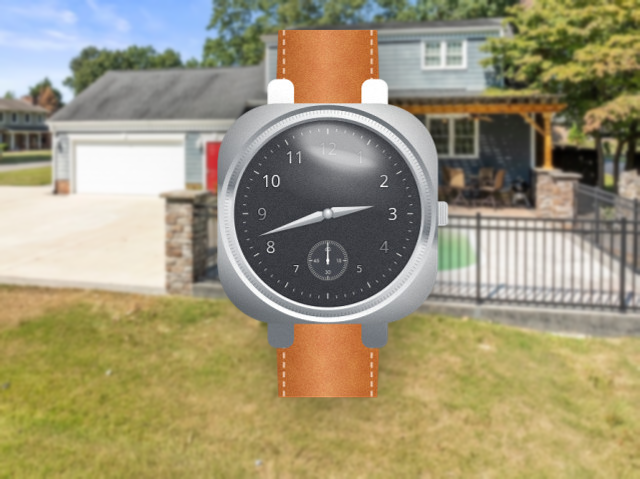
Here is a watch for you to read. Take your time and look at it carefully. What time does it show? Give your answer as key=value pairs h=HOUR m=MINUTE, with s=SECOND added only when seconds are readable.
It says h=2 m=42
